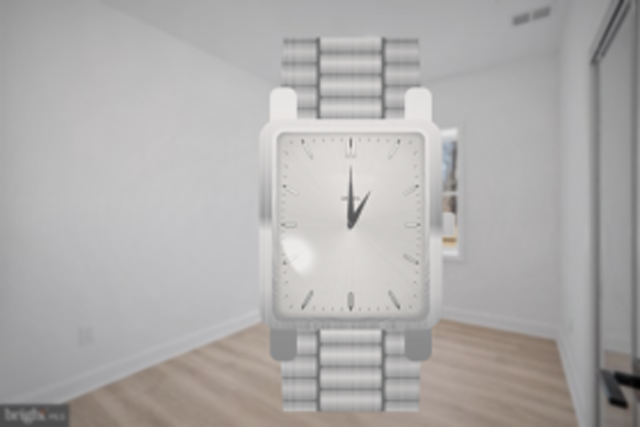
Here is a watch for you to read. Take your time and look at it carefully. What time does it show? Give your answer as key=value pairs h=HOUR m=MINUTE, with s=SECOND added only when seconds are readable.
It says h=1 m=0
